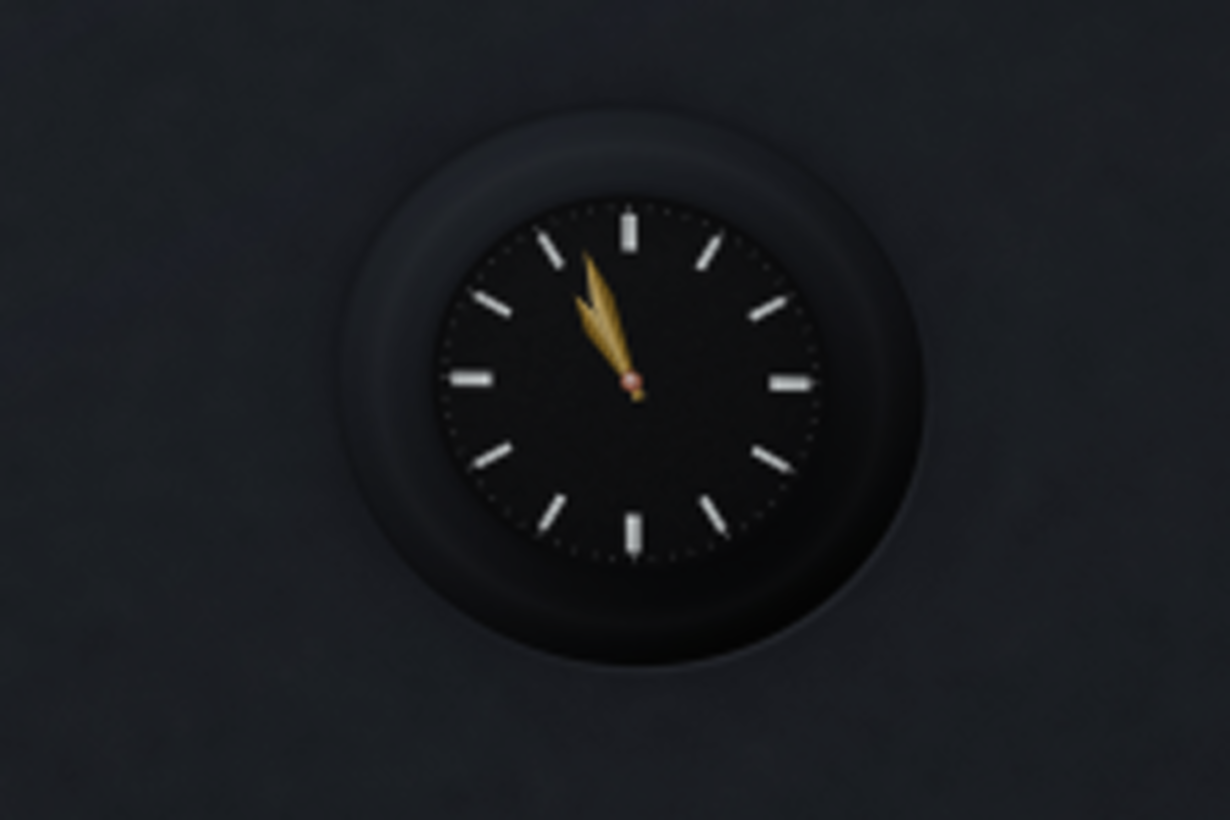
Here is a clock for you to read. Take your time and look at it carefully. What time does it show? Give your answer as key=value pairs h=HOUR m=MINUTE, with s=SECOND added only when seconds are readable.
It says h=10 m=57
